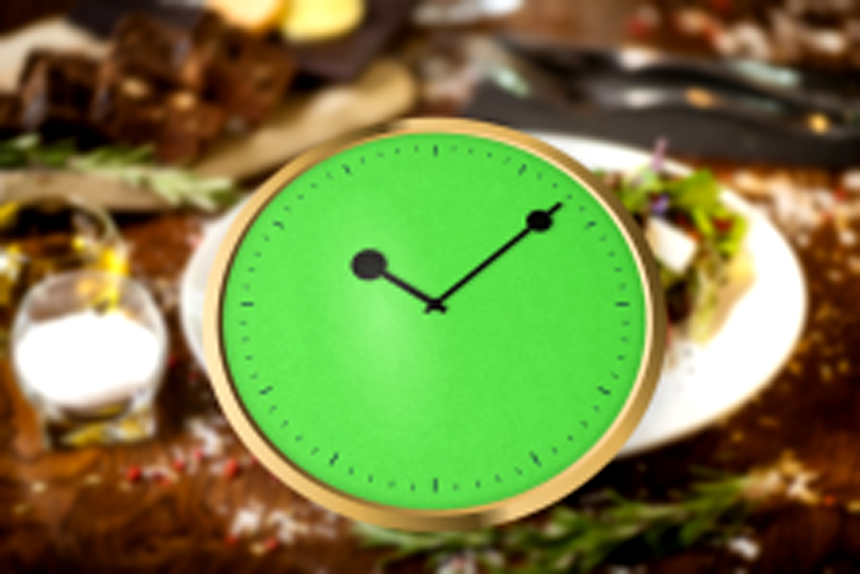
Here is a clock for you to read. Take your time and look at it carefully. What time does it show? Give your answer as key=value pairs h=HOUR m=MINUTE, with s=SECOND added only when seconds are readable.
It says h=10 m=8
